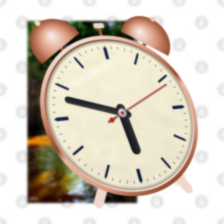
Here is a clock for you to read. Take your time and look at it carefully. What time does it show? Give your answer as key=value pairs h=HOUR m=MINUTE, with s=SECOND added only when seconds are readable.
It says h=5 m=48 s=11
